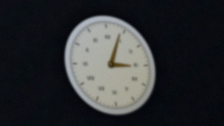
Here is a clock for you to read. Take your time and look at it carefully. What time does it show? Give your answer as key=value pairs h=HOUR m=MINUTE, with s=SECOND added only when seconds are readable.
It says h=3 m=4
